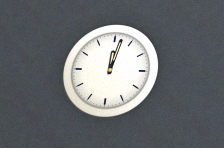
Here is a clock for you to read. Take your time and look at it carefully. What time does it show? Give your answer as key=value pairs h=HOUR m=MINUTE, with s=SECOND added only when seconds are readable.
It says h=12 m=2
